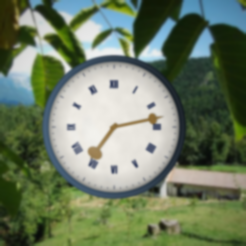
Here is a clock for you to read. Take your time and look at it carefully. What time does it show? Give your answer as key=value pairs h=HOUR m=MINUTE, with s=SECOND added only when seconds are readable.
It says h=7 m=13
